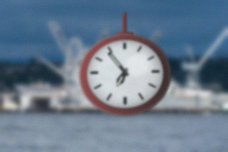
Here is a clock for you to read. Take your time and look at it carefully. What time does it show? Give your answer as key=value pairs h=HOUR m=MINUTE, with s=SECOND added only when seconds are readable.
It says h=6 m=54
